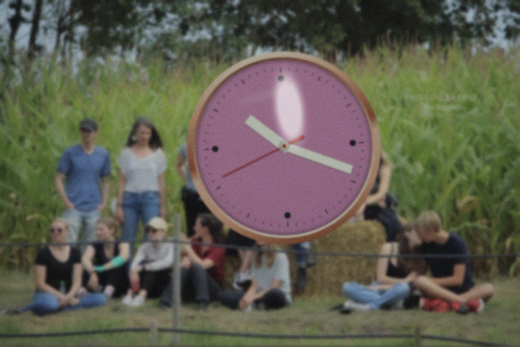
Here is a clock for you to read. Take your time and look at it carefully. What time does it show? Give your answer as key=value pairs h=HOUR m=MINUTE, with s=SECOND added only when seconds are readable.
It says h=10 m=18 s=41
